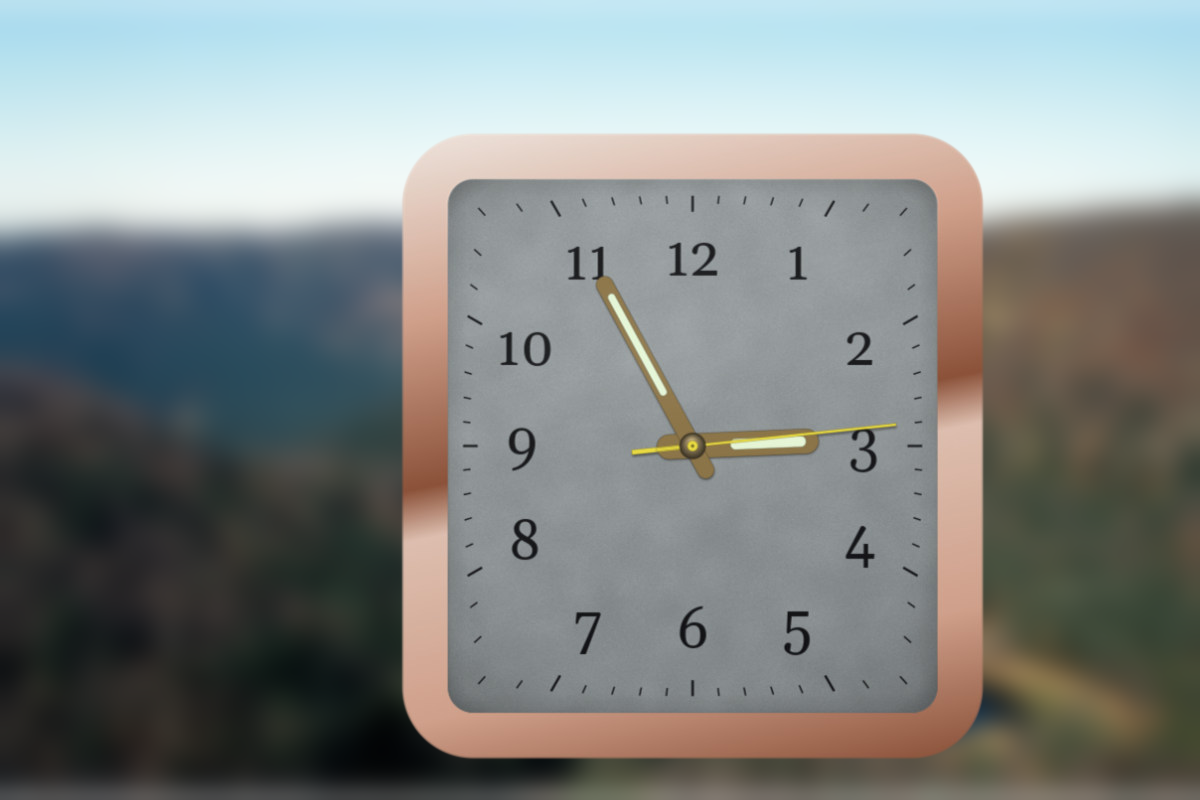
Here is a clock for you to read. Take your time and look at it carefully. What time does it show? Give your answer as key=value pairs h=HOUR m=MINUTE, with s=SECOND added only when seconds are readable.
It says h=2 m=55 s=14
